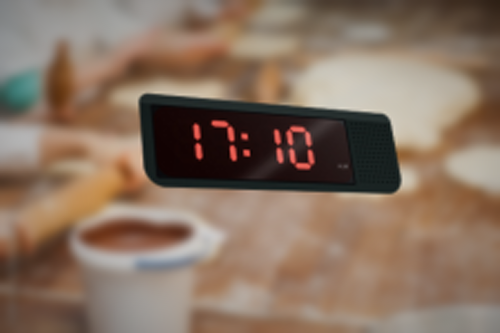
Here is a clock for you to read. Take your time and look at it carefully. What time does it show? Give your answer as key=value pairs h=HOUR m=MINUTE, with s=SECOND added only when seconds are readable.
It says h=17 m=10
